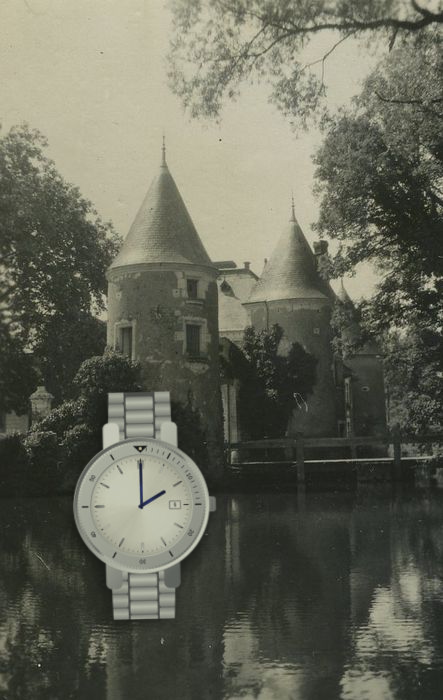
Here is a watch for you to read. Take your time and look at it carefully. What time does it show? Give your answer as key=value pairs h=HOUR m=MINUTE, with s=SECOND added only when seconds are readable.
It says h=2 m=0
